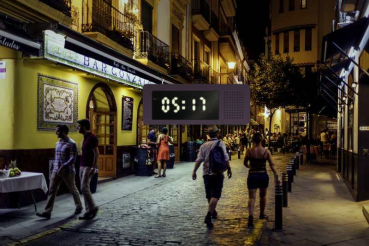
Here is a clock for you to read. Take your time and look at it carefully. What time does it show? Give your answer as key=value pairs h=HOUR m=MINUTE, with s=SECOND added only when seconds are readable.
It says h=5 m=17
